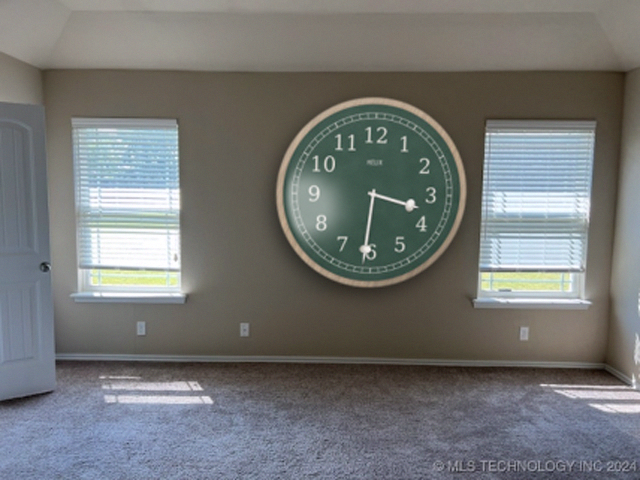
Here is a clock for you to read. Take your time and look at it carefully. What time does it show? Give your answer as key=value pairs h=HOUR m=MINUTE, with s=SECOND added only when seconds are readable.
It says h=3 m=31
